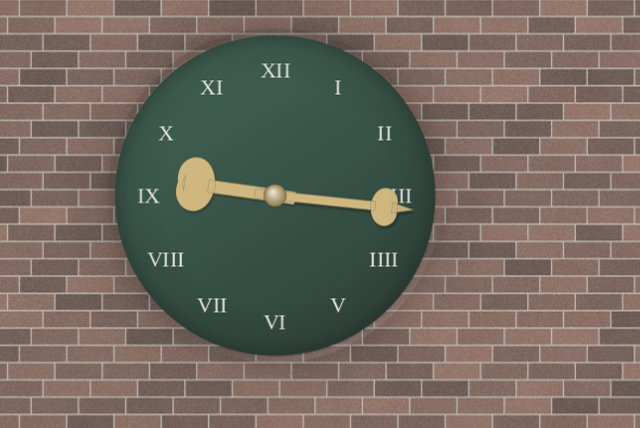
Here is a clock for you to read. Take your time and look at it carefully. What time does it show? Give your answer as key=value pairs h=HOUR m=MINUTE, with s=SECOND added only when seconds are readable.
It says h=9 m=16
